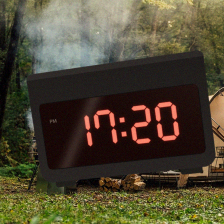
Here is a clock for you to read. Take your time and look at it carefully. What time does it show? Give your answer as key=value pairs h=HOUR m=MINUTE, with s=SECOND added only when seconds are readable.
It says h=17 m=20
